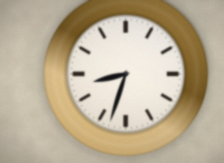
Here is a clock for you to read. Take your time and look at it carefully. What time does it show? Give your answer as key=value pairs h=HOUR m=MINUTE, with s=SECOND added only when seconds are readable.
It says h=8 m=33
